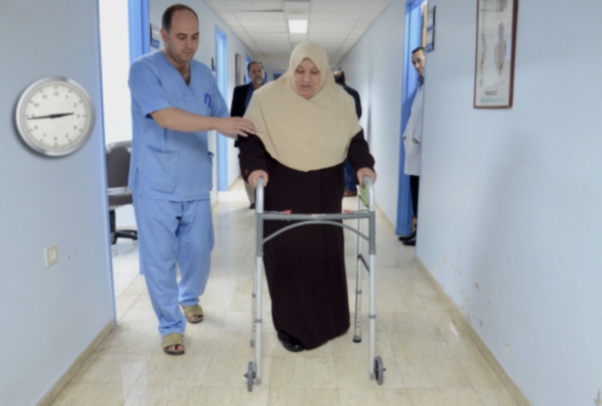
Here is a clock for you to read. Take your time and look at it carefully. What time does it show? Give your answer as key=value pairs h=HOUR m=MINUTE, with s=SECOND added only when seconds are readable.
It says h=2 m=44
